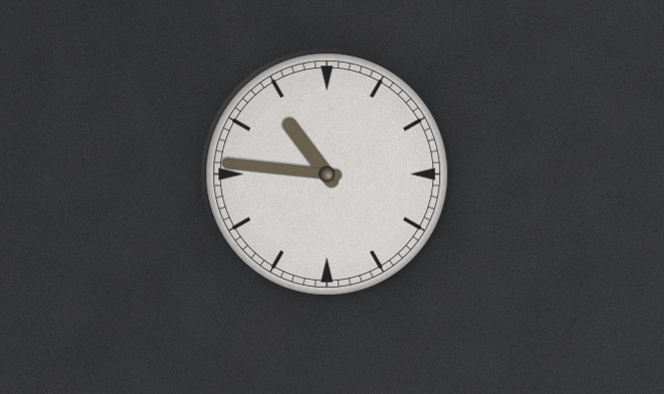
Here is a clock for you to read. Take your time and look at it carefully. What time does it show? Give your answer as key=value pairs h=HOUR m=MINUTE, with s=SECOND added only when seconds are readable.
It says h=10 m=46
